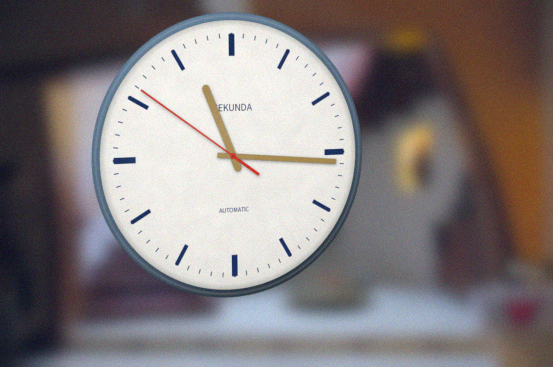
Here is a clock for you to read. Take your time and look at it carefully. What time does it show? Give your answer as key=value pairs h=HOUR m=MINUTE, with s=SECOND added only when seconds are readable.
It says h=11 m=15 s=51
